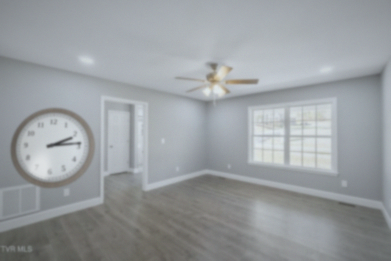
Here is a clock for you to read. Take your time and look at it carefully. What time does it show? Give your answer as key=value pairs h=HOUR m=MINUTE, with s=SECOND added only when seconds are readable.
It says h=2 m=14
